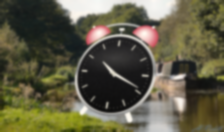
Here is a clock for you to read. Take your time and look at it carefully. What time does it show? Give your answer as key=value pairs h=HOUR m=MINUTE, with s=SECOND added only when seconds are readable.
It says h=10 m=19
